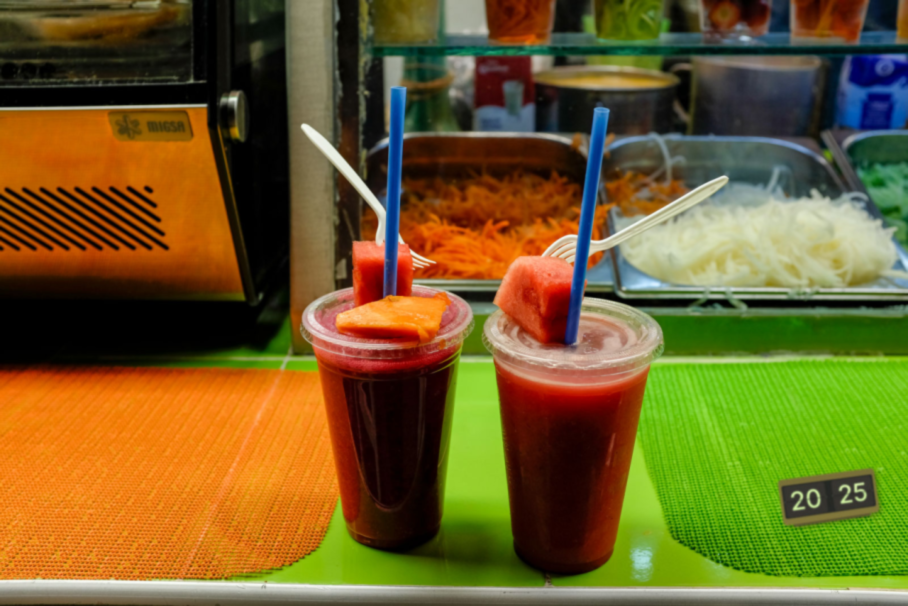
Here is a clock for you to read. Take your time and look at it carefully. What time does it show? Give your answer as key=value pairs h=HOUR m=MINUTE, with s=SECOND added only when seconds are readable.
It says h=20 m=25
